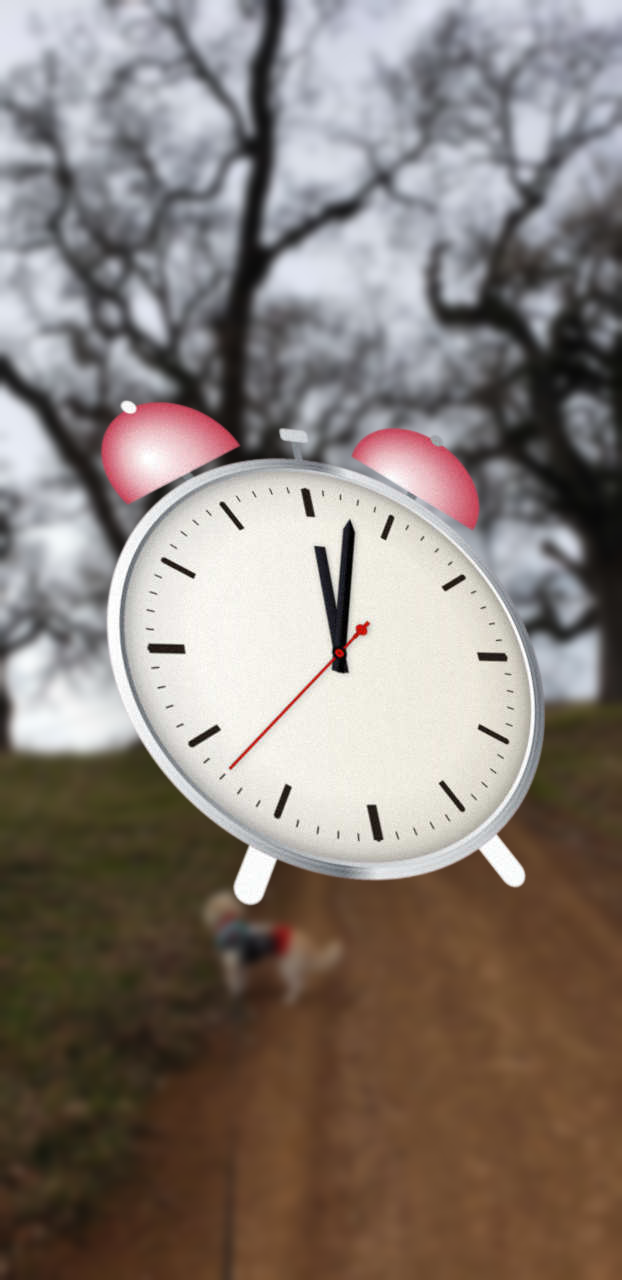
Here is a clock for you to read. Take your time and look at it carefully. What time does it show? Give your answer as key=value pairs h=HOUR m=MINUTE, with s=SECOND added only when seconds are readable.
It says h=12 m=2 s=38
